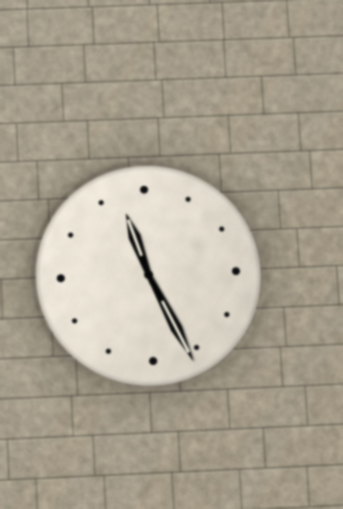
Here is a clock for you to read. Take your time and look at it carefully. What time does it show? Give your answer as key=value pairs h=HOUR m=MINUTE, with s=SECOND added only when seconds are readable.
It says h=11 m=26
